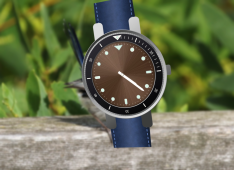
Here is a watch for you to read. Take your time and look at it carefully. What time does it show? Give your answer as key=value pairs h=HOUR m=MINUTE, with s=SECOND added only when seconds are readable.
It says h=4 m=22
